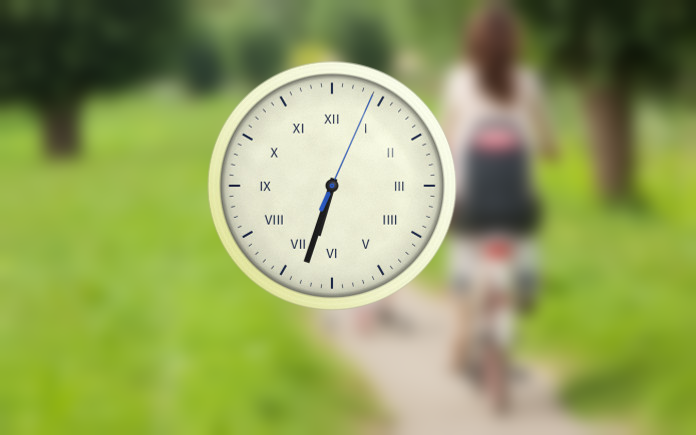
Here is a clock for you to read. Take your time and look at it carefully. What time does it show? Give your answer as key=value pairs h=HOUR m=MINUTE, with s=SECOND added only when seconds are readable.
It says h=6 m=33 s=4
